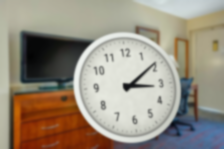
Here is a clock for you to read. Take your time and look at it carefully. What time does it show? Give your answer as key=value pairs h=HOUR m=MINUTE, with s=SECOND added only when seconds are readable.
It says h=3 m=9
